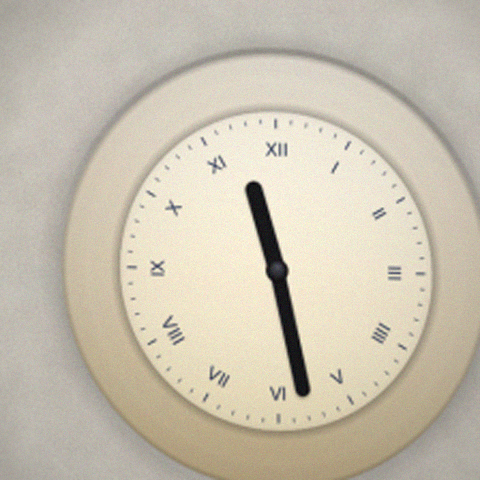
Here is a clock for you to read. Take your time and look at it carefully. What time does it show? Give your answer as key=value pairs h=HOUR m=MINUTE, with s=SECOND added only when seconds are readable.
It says h=11 m=28
